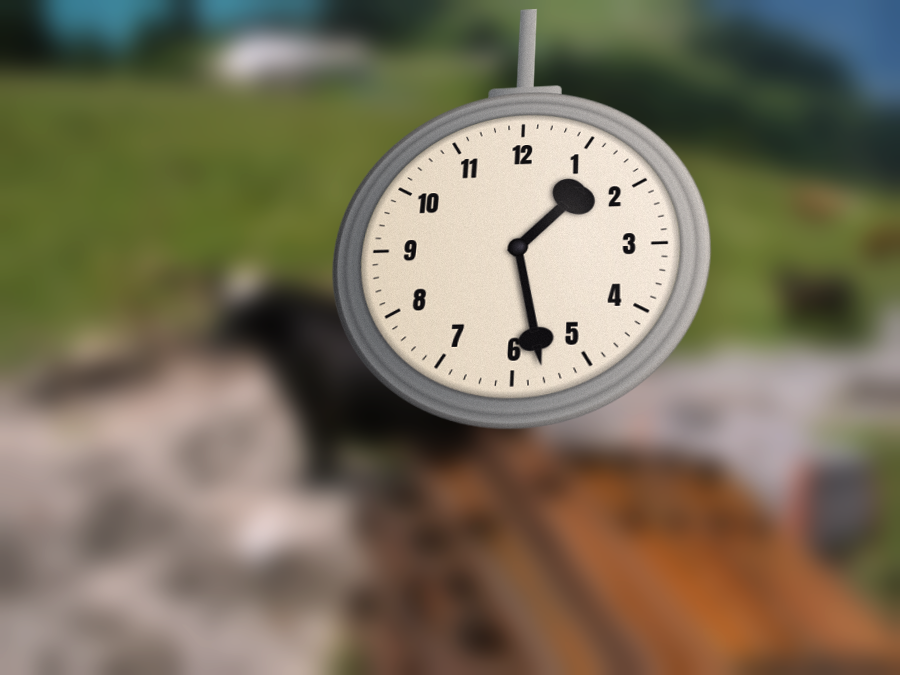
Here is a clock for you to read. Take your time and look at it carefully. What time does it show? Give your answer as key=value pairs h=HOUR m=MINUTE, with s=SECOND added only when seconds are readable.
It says h=1 m=28
